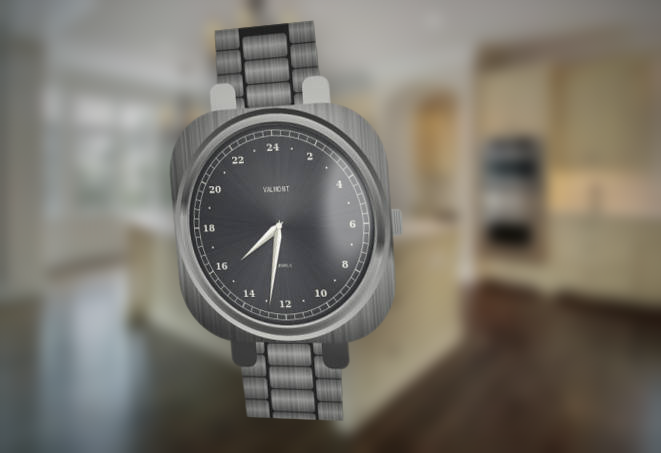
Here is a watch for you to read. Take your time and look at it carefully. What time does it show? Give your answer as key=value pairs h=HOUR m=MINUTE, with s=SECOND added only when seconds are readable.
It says h=15 m=32
